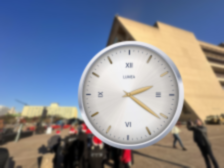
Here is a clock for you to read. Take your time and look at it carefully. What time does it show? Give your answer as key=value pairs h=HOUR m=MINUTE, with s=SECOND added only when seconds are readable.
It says h=2 m=21
